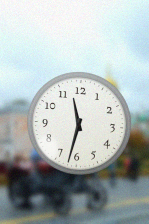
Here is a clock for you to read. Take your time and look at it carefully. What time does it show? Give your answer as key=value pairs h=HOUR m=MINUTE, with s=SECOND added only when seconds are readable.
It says h=11 m=32
